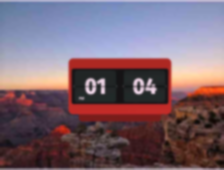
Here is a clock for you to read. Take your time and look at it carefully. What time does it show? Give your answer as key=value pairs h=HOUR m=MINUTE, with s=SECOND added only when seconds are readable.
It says h=1 m=4
